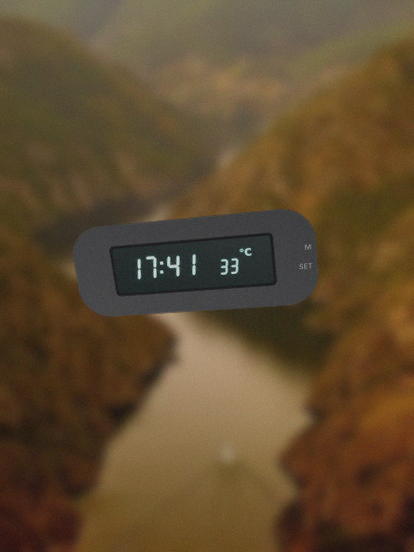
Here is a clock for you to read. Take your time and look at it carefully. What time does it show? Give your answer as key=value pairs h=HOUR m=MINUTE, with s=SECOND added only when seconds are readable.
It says h=17 m=41
